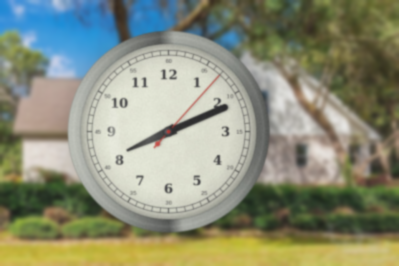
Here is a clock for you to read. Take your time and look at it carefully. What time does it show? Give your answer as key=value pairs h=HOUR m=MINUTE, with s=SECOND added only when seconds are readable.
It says h=8 m=11 s=7
